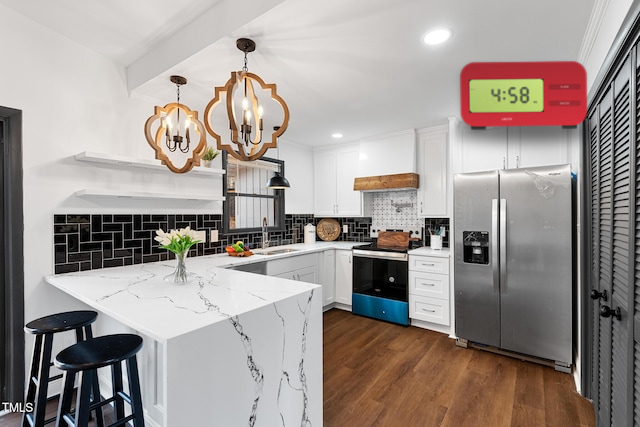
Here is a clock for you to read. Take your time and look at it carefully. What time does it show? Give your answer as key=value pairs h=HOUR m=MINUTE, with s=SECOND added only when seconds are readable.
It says h=4 m=58
